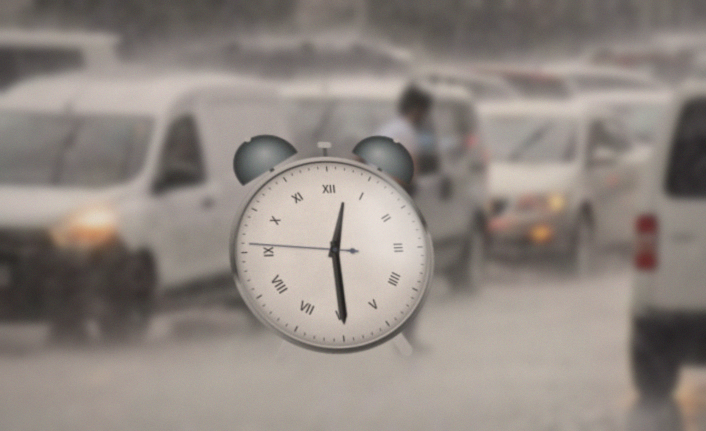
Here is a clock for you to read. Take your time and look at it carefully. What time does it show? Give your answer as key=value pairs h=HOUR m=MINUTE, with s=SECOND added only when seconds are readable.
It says h=12 m=29 s=46
